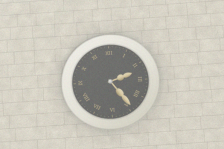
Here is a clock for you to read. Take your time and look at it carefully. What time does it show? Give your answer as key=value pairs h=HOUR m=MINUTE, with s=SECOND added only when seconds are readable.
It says h=2 m=24
